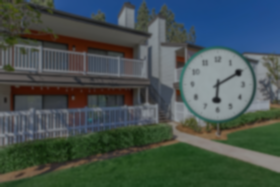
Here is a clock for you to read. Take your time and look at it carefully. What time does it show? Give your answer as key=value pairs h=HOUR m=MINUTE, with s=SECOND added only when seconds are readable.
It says h=6 m=10
